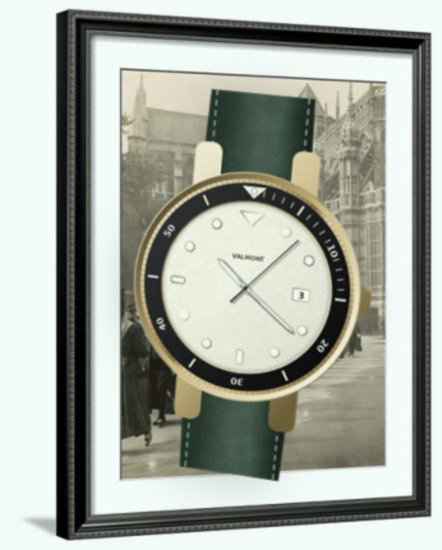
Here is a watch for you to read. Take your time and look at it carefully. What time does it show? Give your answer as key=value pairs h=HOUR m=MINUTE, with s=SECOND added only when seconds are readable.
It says h=10 m=21 s=7
